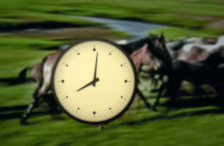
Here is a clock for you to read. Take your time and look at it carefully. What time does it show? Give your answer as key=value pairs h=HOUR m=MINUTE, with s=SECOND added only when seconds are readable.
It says h=8 m=1
